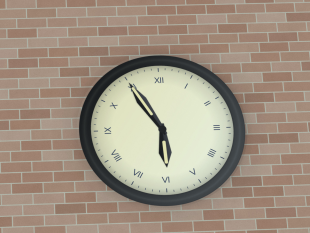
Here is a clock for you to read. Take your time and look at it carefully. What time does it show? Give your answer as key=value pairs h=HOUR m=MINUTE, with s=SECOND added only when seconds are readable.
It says h=5 m=55
